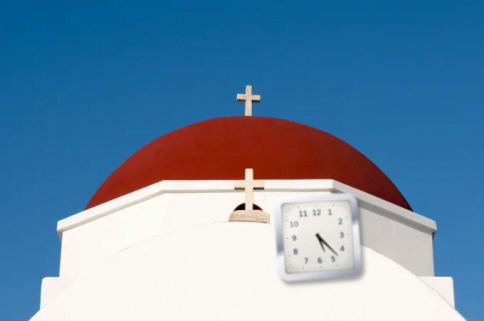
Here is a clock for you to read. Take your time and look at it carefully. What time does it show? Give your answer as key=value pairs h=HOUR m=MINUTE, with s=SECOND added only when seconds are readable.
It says h=5 m=23
